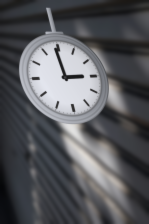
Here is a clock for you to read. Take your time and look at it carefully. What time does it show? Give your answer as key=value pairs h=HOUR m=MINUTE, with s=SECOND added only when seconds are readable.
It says h=2 m=59
